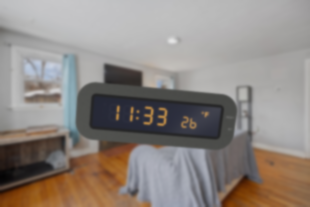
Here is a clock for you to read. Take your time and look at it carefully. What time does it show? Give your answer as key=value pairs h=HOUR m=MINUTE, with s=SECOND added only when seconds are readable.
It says h=11 m=33
